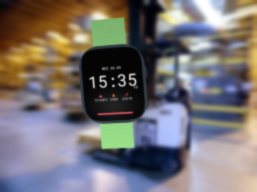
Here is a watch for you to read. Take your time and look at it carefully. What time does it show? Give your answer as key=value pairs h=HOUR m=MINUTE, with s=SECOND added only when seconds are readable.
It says h=15 m=35
